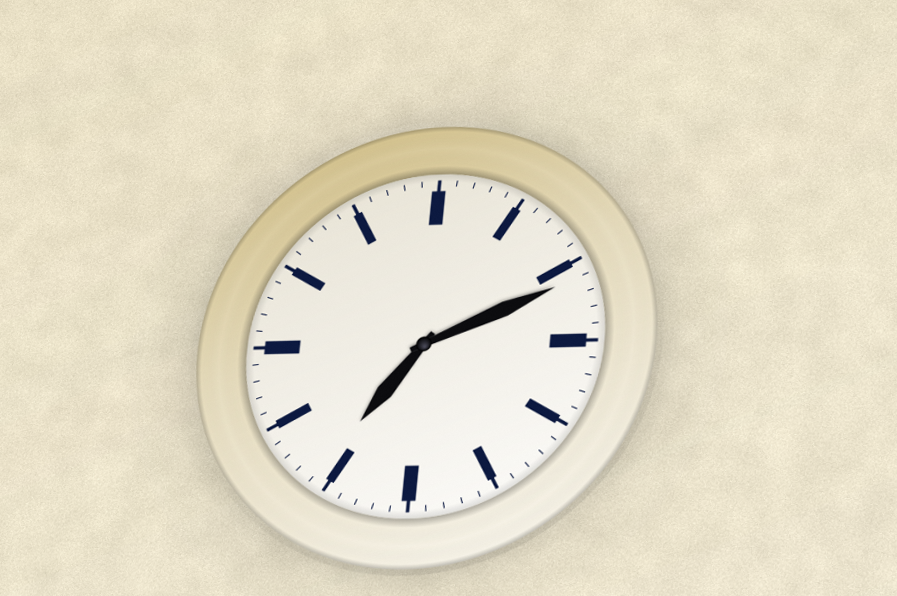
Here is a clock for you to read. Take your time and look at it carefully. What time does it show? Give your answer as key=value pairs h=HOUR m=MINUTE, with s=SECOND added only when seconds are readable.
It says h=7 m=11
